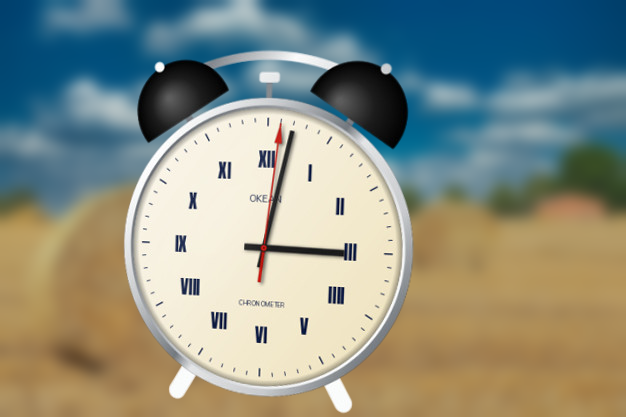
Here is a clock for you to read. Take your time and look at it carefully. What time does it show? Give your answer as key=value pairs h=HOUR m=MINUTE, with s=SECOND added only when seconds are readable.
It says h=3 m=2 s=1
